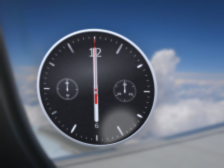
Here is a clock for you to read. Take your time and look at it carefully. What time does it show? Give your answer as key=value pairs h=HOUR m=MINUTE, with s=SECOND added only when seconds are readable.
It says h=6 m=0
